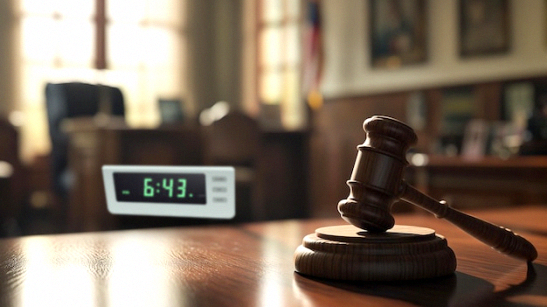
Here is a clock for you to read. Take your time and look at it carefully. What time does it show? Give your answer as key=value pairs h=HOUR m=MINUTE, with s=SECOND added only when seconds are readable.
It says h=6 m=43
